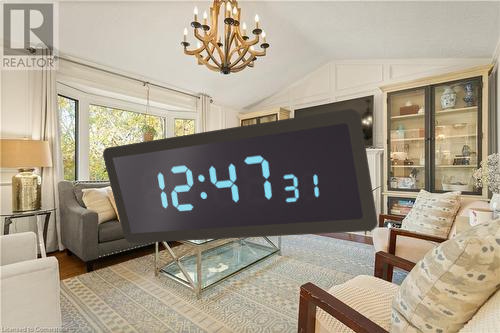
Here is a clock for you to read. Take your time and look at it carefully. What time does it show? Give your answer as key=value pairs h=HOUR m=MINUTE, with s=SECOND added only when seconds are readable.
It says h=12 m=47 s=31
